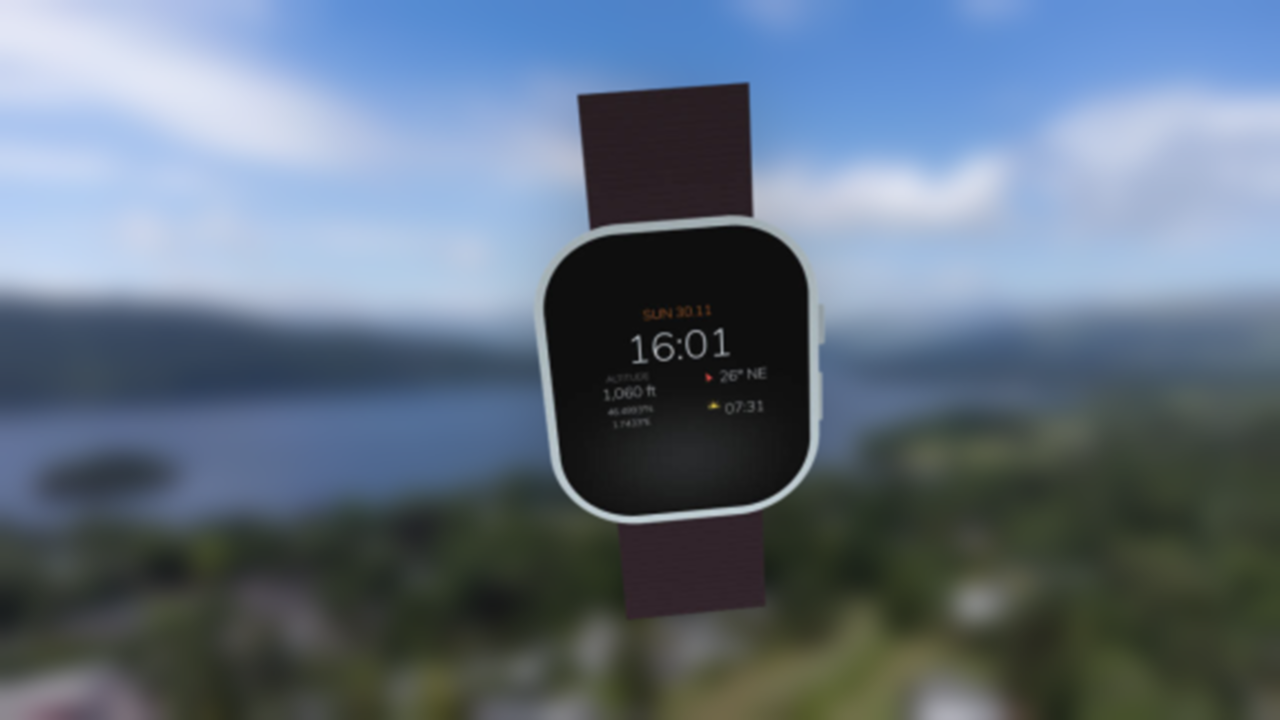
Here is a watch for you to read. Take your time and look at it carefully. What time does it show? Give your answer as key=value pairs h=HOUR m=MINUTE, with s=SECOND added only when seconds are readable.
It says h=16 m=1
